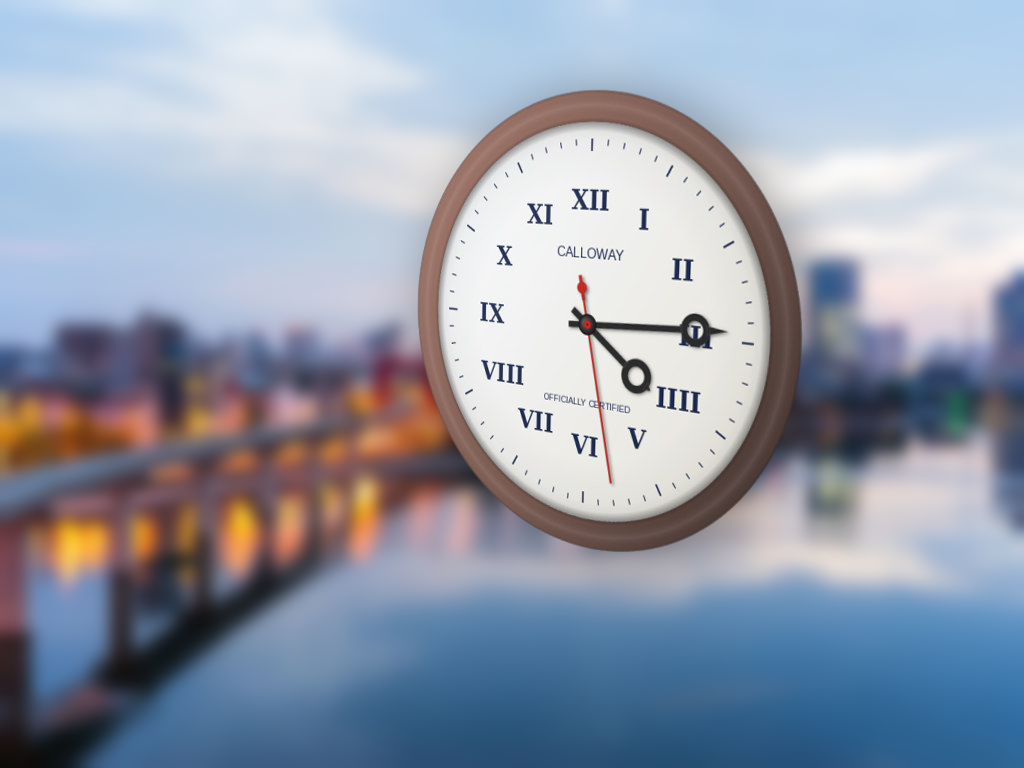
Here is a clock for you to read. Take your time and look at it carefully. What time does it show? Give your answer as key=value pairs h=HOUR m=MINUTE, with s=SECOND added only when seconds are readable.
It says h=4 m=14 s=28
